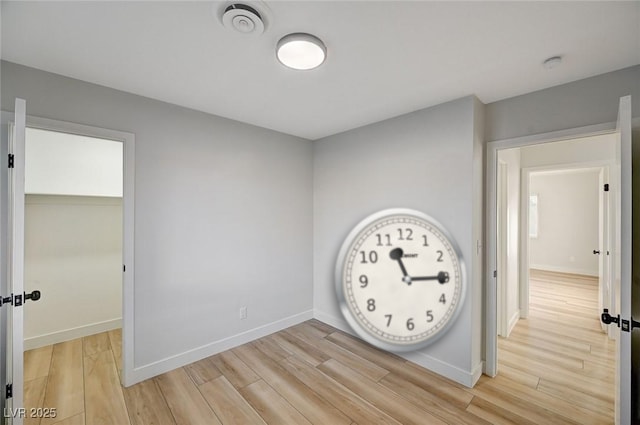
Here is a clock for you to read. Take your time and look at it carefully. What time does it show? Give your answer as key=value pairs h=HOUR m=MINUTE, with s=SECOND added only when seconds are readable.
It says h=11 m=15
